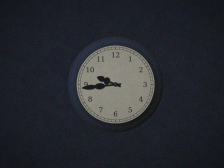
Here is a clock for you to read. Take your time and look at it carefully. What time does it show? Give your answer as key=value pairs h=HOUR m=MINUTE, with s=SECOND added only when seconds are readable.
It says h=9 m=44
